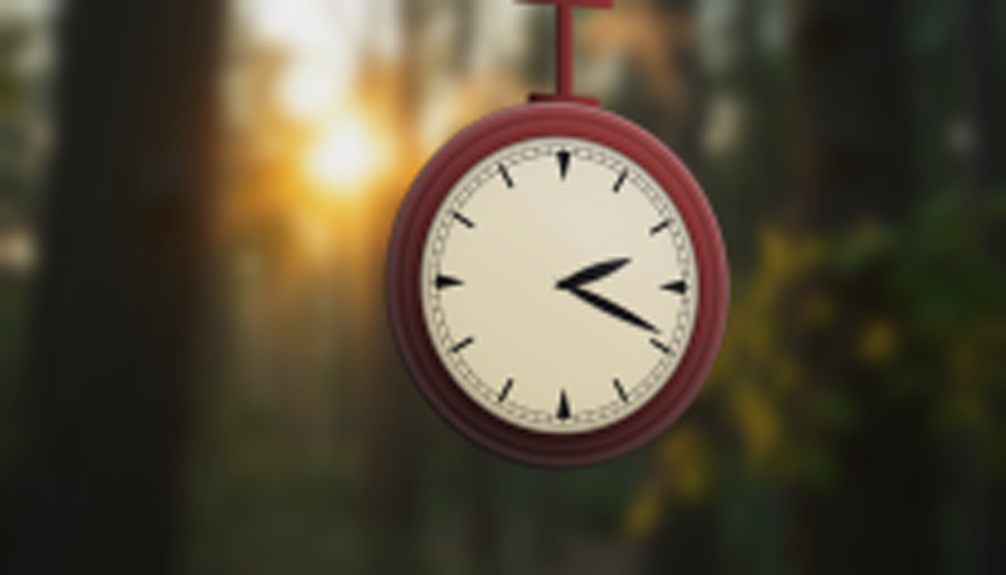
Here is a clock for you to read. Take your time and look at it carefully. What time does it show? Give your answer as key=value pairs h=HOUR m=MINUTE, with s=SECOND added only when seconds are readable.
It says h=2 m=19
